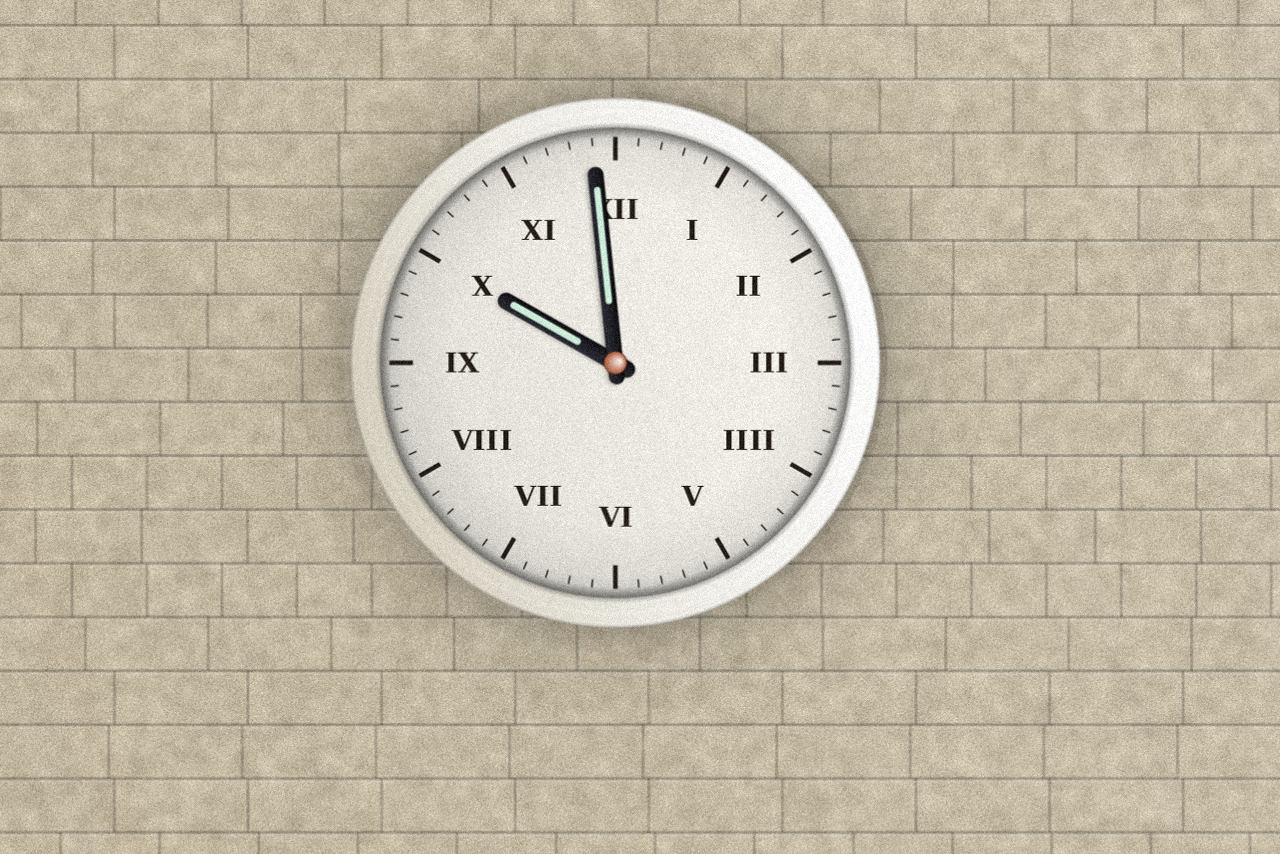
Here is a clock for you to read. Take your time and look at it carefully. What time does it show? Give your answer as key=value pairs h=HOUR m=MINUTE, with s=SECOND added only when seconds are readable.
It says h=9 m=59
